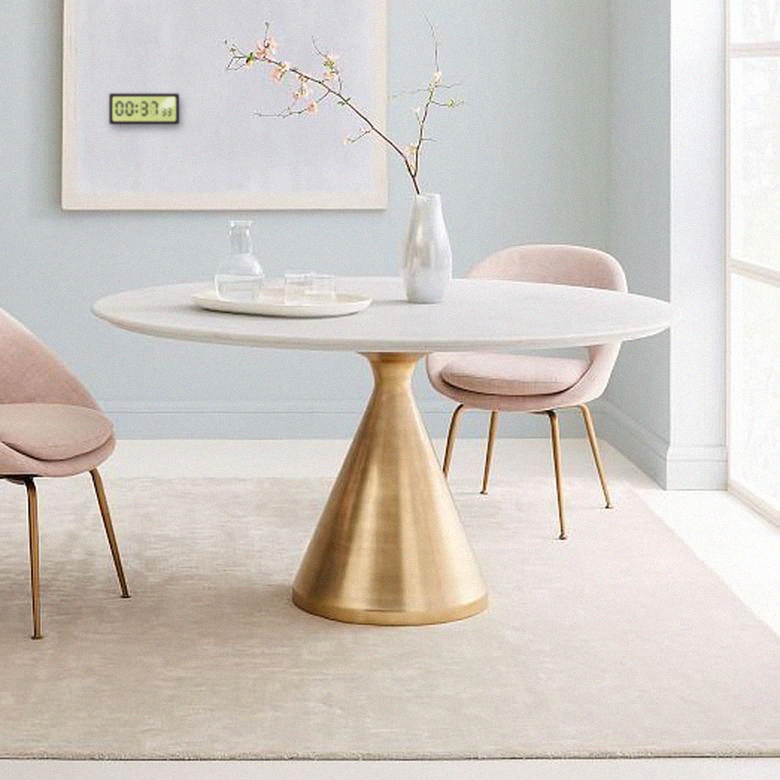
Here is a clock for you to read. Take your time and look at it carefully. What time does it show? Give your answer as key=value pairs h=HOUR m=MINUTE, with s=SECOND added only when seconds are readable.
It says h=0 m=37
